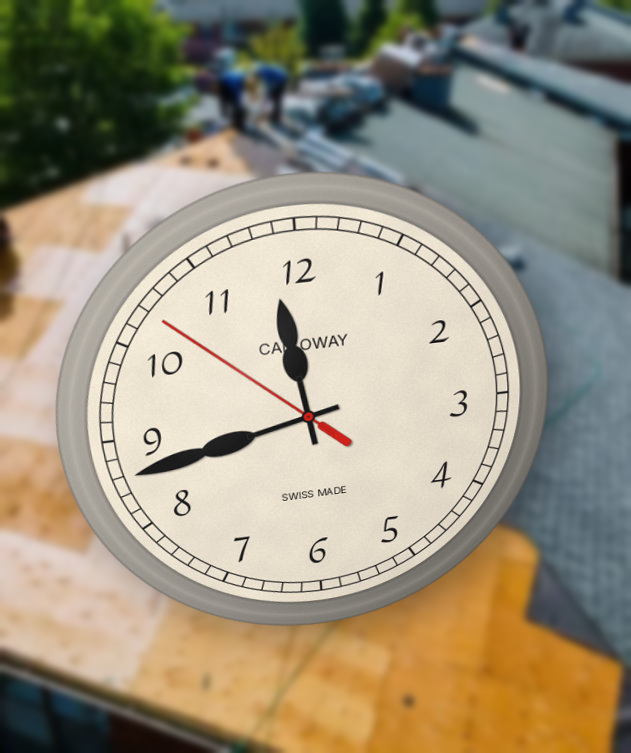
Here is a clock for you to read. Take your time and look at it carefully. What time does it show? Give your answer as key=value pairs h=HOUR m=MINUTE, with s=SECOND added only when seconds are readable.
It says h=11 m=42 s=52
